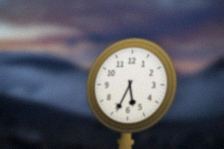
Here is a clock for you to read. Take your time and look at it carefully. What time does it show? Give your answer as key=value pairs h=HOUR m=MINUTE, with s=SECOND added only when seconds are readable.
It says h=5 m=34
